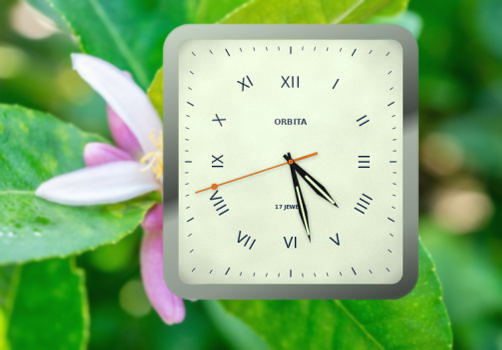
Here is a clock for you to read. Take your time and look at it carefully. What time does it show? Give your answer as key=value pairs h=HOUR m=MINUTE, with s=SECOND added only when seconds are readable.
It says h=4 m=27 s=42
